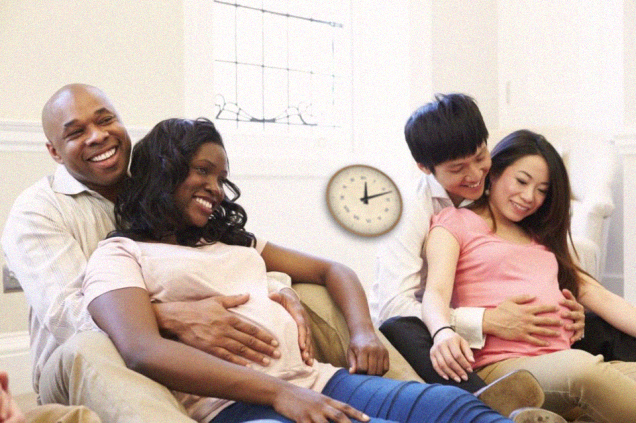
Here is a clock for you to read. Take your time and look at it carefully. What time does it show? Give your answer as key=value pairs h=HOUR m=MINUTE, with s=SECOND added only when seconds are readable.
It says h=12 m=12
